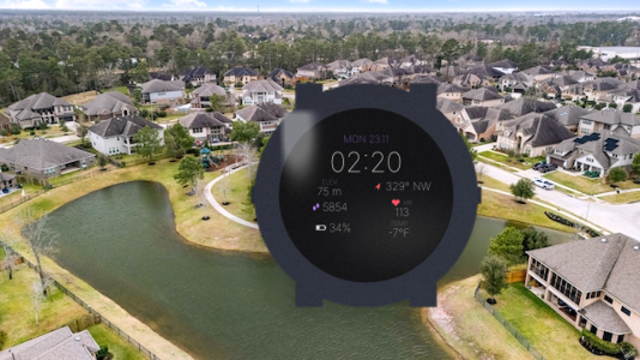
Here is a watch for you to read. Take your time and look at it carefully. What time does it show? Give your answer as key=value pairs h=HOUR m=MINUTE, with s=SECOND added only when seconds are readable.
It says h=2 m=20
